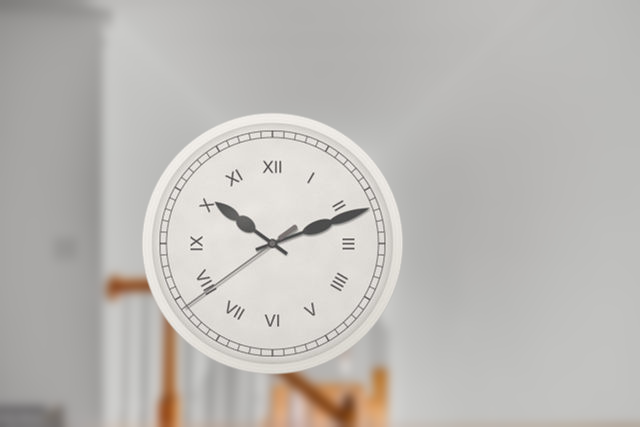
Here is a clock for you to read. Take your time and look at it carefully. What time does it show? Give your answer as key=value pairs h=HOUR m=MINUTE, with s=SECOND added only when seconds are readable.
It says h=10 m=11 s=39
